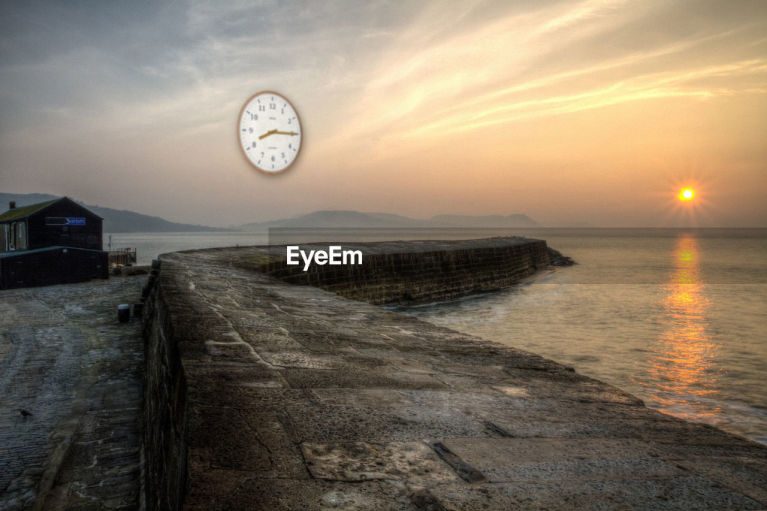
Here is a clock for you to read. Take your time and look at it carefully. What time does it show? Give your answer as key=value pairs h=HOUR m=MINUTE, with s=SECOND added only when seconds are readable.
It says h=8 m=15
